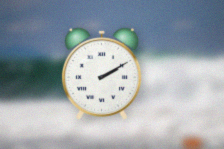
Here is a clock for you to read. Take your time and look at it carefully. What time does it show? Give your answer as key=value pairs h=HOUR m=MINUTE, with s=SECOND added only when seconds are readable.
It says h=2 m=10
